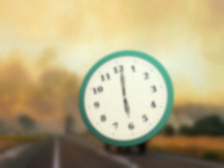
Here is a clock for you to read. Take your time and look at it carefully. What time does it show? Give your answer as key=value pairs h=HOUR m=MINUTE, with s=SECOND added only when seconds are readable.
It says h=6 m=1
